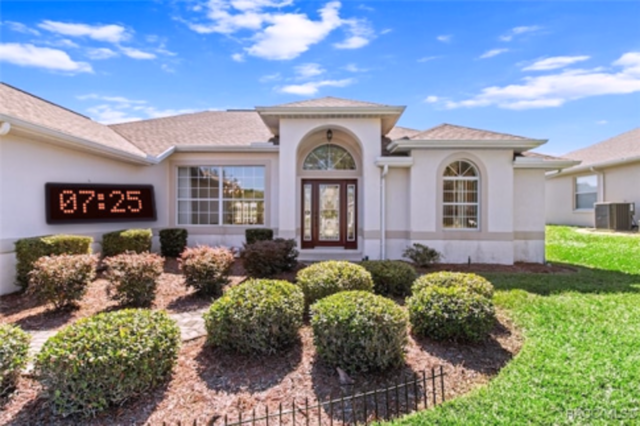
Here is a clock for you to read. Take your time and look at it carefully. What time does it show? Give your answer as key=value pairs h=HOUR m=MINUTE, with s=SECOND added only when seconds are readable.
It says h=7 m=25
